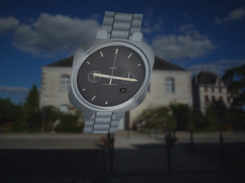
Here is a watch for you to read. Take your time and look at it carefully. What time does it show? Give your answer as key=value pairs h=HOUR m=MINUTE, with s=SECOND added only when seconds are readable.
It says h=9 m=16
